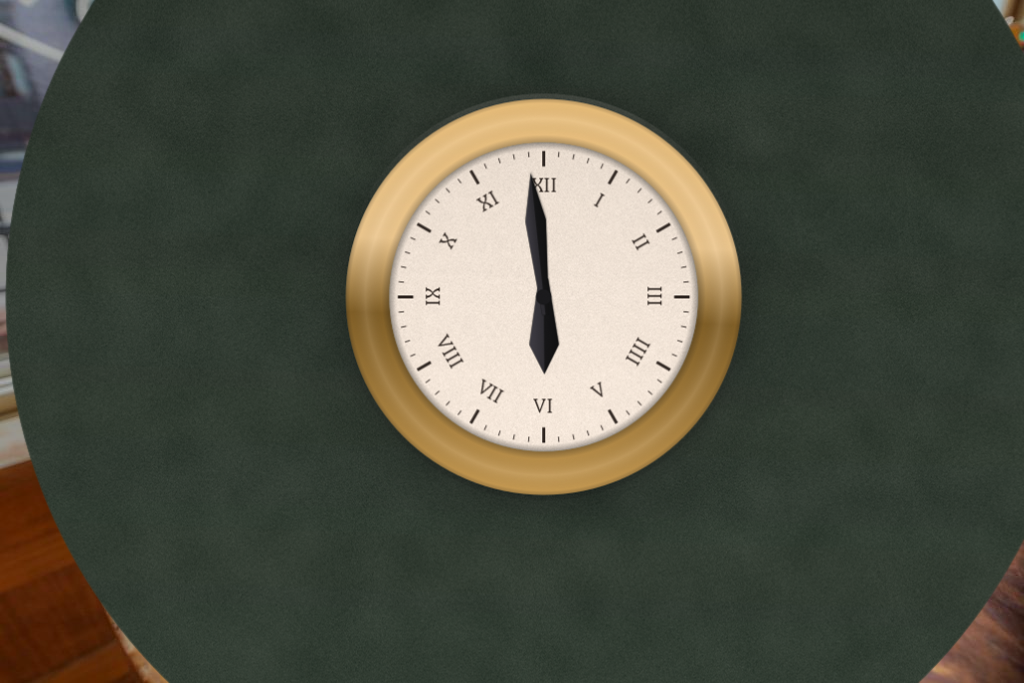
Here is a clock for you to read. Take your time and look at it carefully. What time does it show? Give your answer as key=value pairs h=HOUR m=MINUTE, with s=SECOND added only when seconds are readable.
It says h=5 m=59
